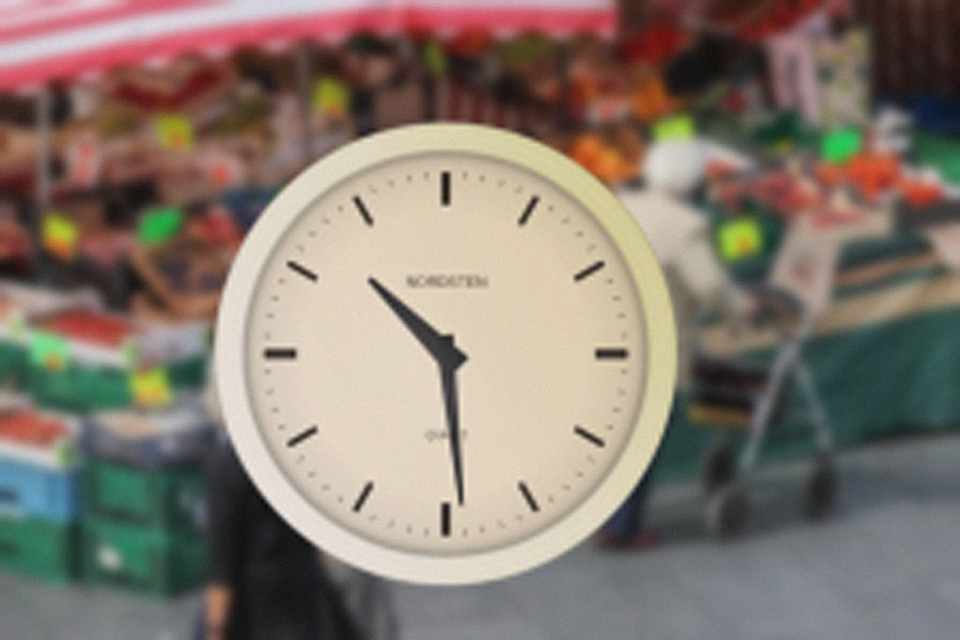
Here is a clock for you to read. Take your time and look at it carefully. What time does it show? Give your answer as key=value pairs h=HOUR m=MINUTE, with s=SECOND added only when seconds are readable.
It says h=10 m=29
